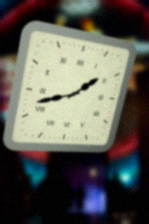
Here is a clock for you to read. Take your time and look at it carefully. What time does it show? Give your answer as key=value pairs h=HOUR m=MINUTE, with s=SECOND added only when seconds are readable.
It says h=1 m=42
